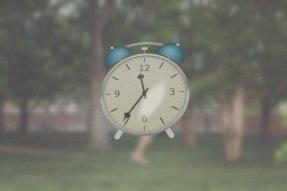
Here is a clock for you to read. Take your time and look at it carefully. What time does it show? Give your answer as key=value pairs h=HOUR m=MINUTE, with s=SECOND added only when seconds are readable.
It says h=11 m=36
